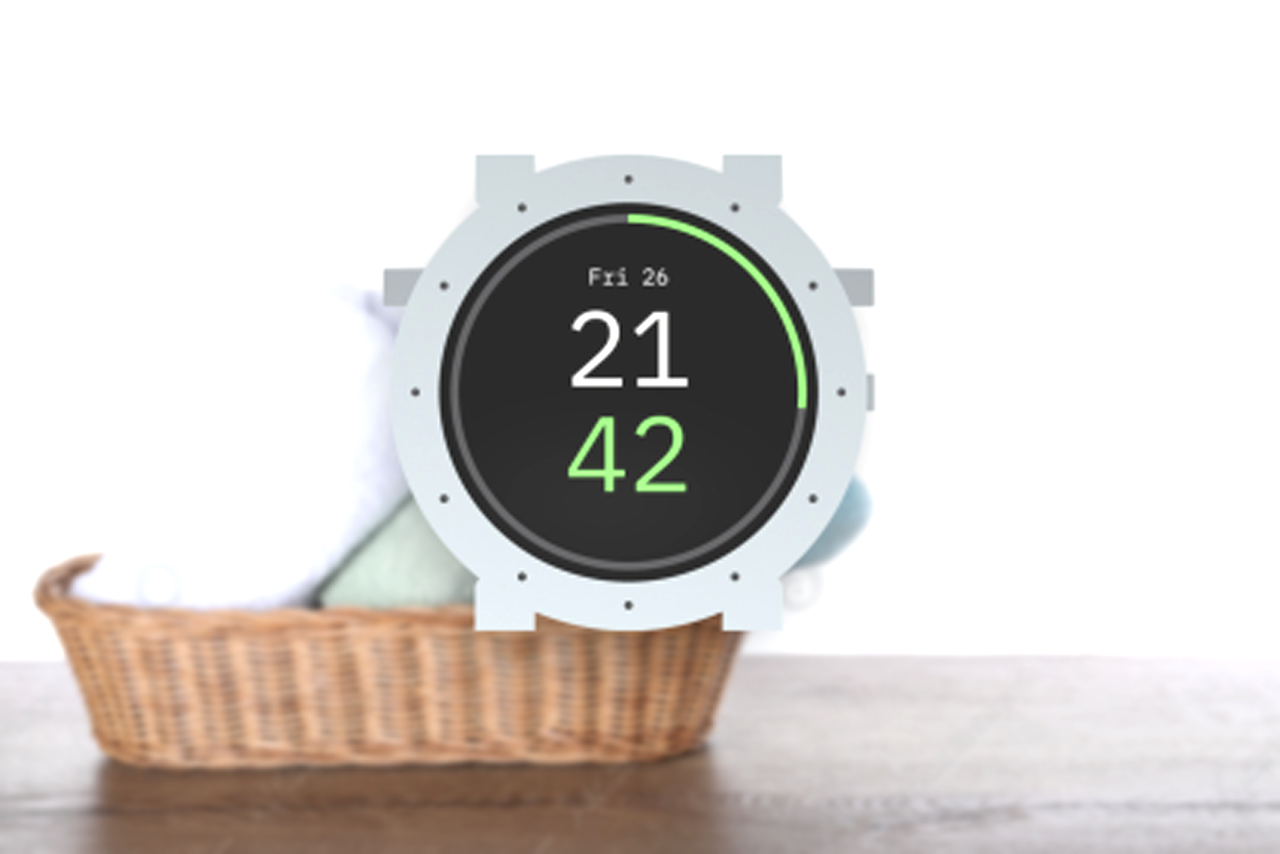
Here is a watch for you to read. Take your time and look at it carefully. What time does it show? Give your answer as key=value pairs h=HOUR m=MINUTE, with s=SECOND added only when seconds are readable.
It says h=21 m=42
